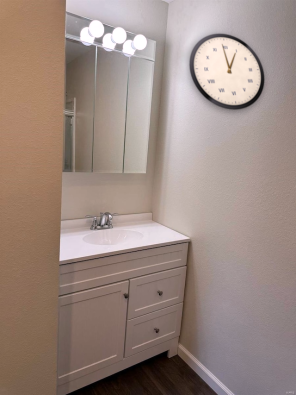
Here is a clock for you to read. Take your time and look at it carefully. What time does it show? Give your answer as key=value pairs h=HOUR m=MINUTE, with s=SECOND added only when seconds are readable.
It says h=12 m=59
